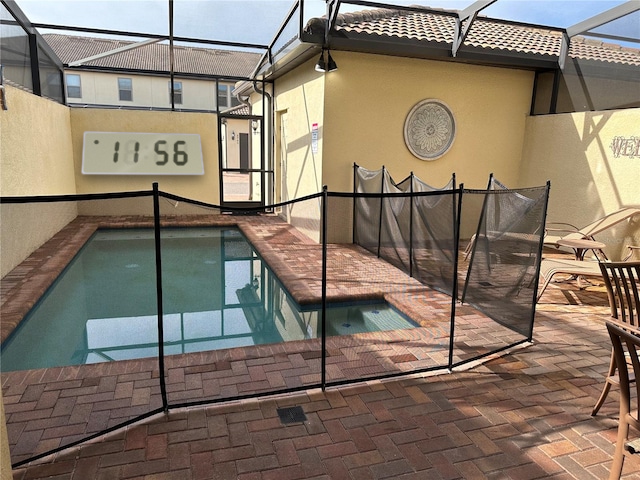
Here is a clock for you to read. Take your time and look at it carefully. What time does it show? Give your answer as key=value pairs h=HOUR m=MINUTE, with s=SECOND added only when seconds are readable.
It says h=11 m=56
